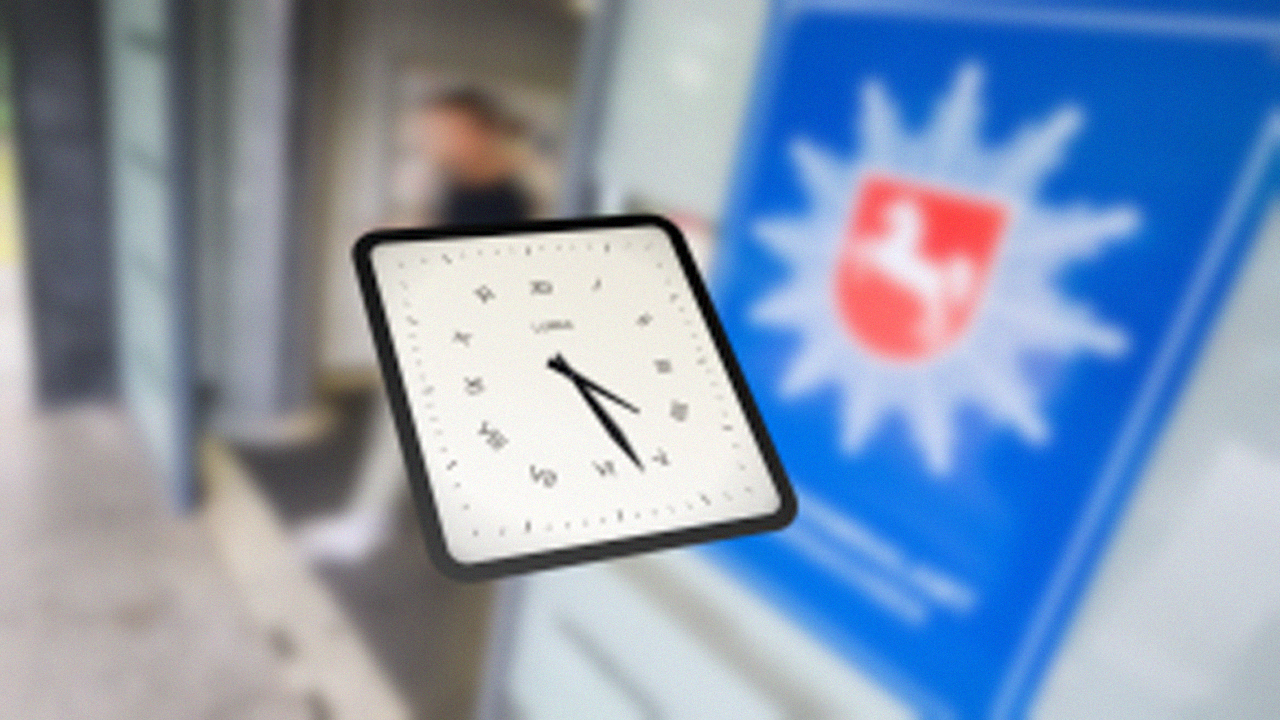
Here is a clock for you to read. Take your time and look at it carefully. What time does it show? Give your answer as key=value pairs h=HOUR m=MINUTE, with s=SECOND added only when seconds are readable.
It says h=4 m=27
